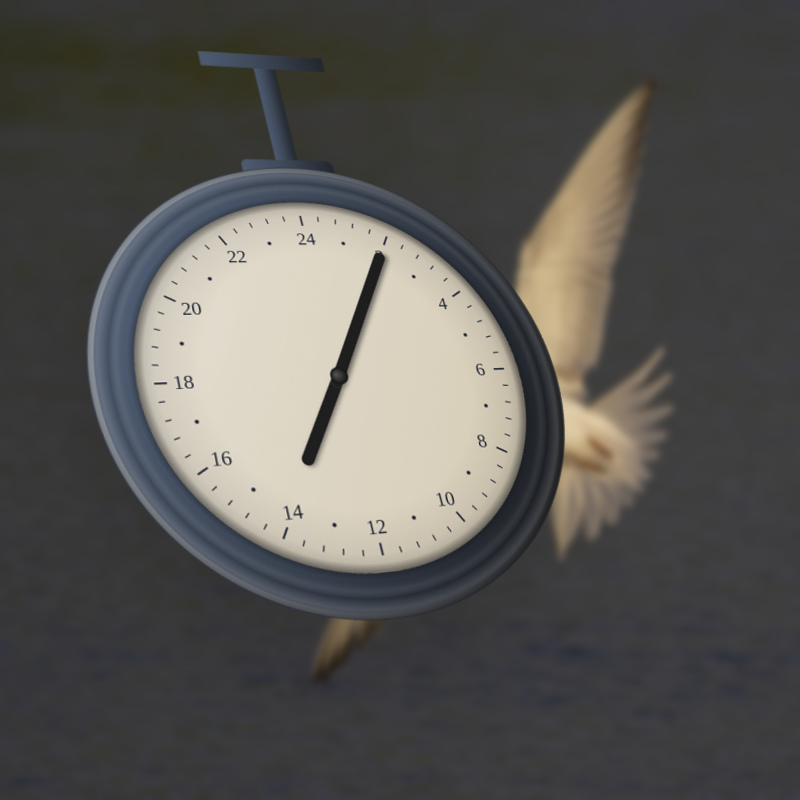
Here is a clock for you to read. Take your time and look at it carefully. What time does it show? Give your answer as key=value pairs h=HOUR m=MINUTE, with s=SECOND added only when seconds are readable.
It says h=14 m=5
